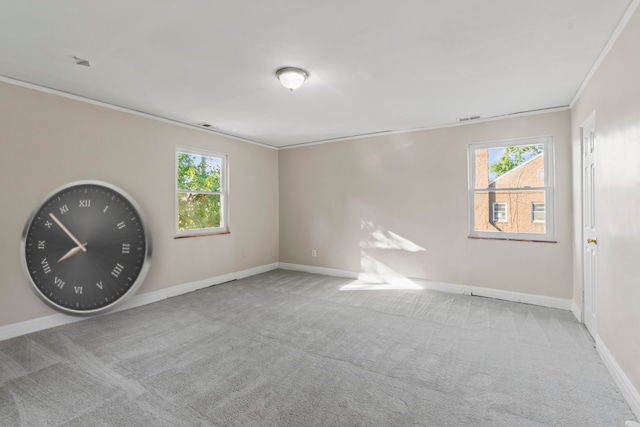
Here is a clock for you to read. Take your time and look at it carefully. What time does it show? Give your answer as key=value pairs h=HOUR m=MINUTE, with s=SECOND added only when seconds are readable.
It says h=7 m=52
